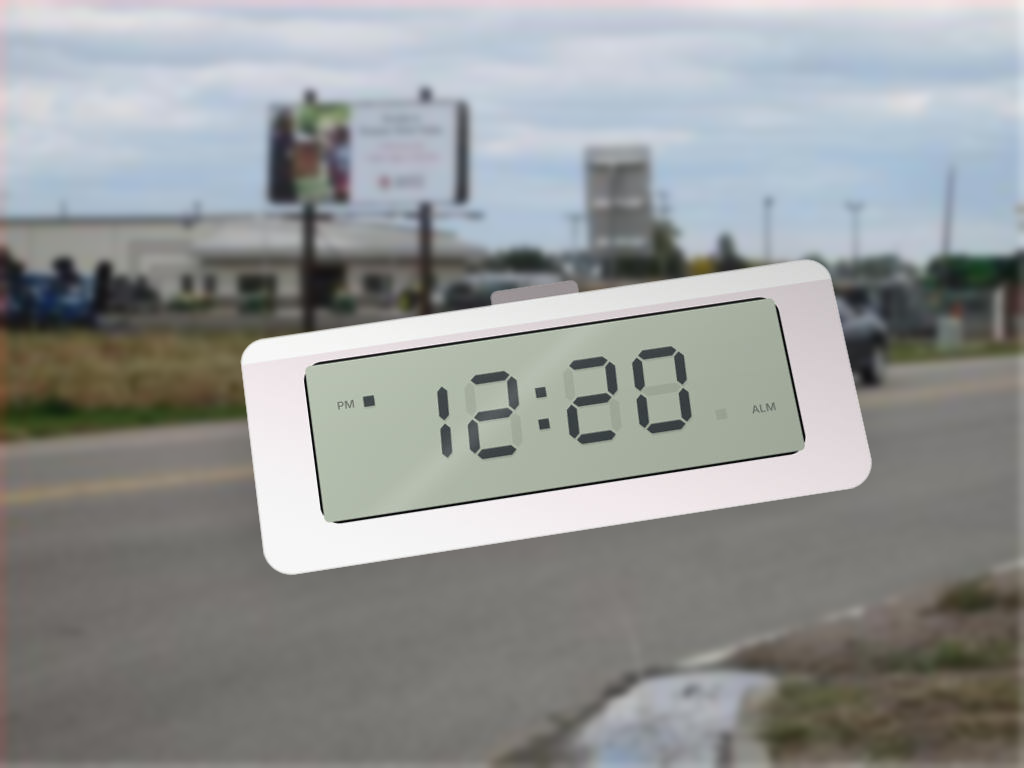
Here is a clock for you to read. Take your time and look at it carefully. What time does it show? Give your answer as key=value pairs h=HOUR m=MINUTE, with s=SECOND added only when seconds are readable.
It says h=12 m=20
